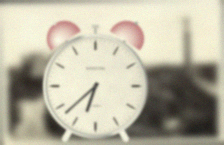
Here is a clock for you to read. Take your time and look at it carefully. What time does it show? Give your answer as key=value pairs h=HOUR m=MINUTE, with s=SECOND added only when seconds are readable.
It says h=6 m=38
